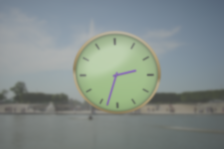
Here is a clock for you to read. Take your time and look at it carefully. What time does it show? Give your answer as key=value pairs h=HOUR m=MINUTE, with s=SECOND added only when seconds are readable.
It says h=2 m=33
